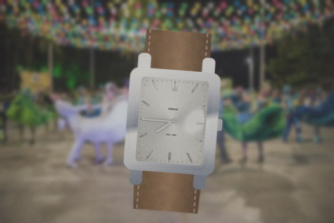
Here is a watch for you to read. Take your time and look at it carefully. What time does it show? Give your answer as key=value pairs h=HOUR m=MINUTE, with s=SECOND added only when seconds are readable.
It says h=7 m=45
